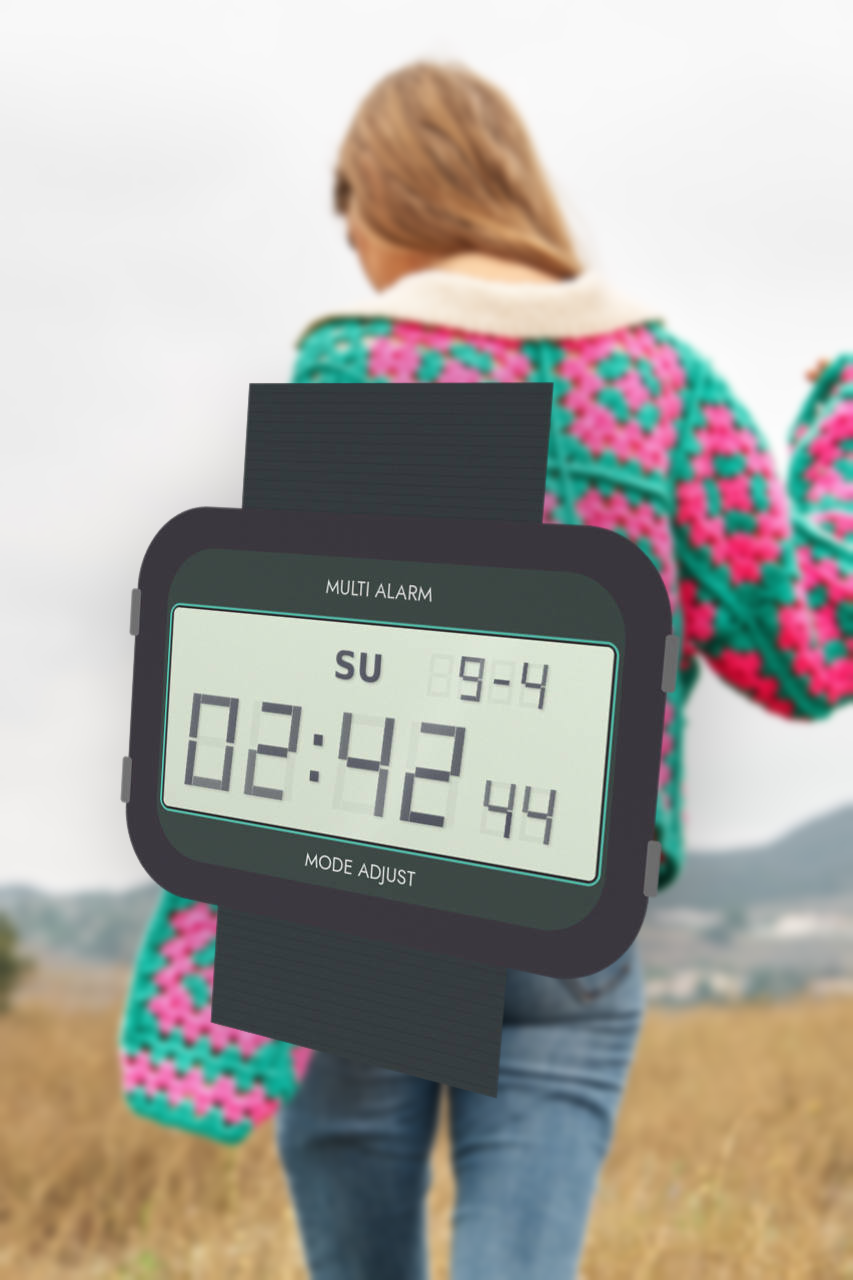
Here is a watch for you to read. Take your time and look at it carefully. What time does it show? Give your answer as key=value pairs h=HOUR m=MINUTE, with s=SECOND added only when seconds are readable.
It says h=2 m=42 s=44
